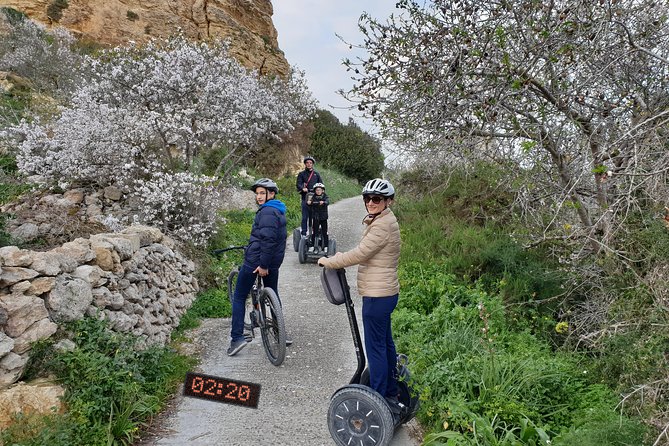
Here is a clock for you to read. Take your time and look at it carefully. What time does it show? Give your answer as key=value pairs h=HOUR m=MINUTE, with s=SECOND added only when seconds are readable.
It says h=2 m=20
